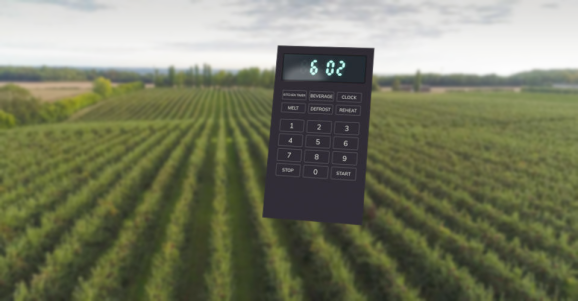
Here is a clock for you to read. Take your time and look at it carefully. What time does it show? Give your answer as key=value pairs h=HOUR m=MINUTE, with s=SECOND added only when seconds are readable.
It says h=6 m=2
